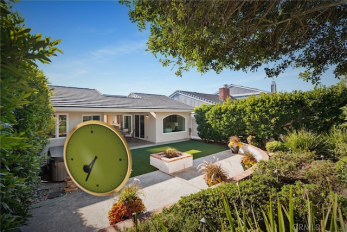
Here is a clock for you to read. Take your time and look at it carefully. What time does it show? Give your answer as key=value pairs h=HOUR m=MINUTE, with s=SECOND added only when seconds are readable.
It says h=7 m=35
